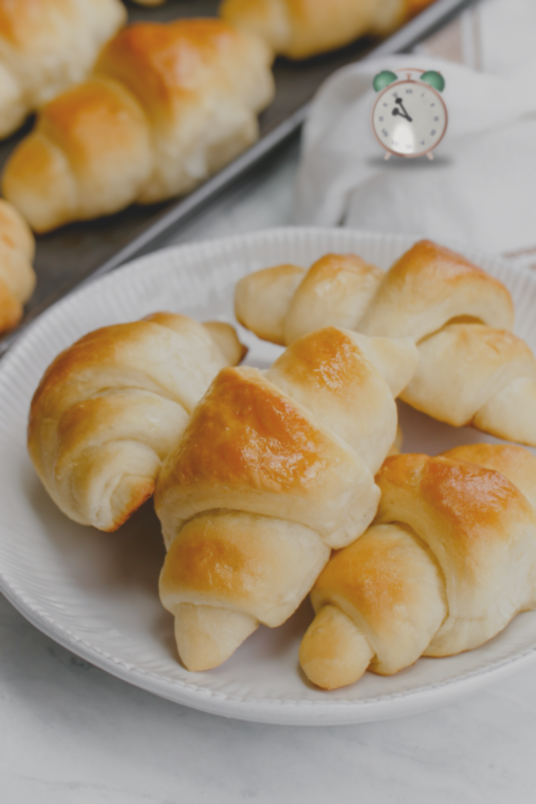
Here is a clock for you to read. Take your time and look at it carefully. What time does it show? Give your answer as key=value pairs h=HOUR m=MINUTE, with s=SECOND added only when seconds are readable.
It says h=9 m=55
